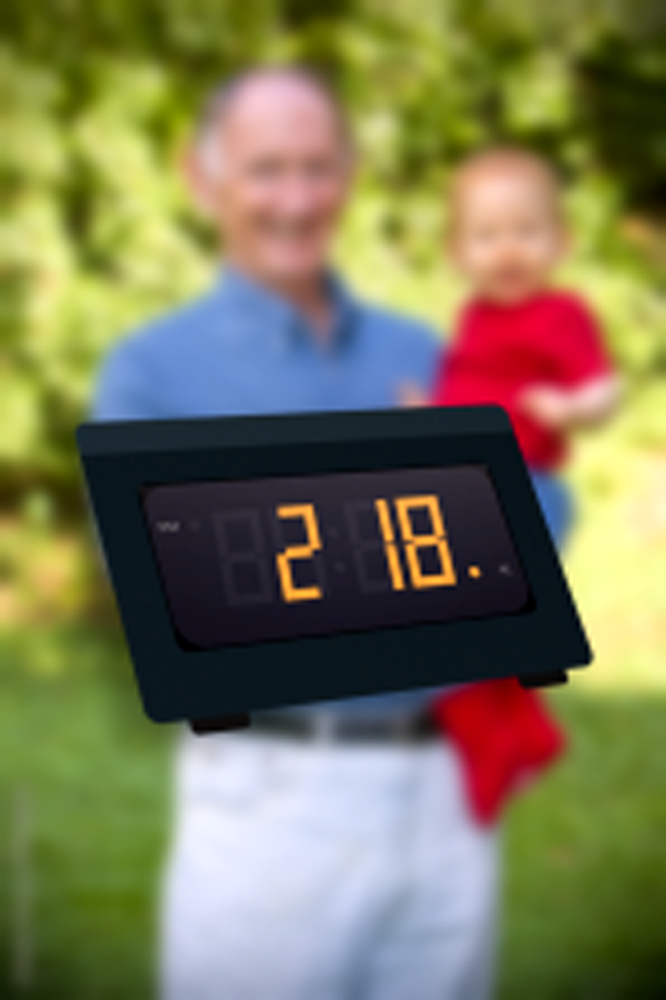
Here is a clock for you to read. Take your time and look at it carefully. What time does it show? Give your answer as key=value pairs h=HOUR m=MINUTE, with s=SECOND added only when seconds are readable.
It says h=2 m=18
